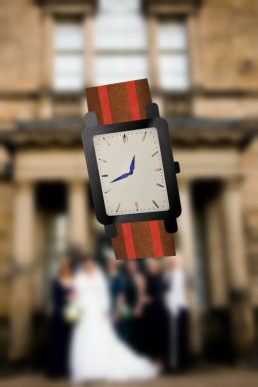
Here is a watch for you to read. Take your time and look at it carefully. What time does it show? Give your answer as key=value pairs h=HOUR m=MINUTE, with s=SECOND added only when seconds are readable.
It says h=12 m=42
